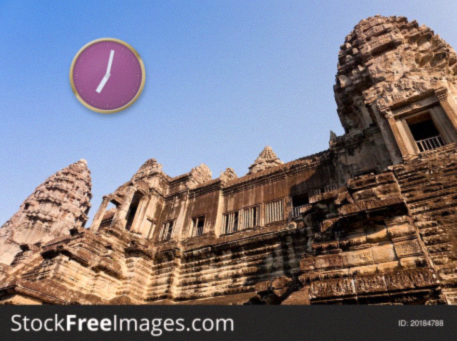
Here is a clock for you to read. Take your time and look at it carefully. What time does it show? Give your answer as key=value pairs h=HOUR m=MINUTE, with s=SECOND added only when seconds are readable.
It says h=7 m=2
